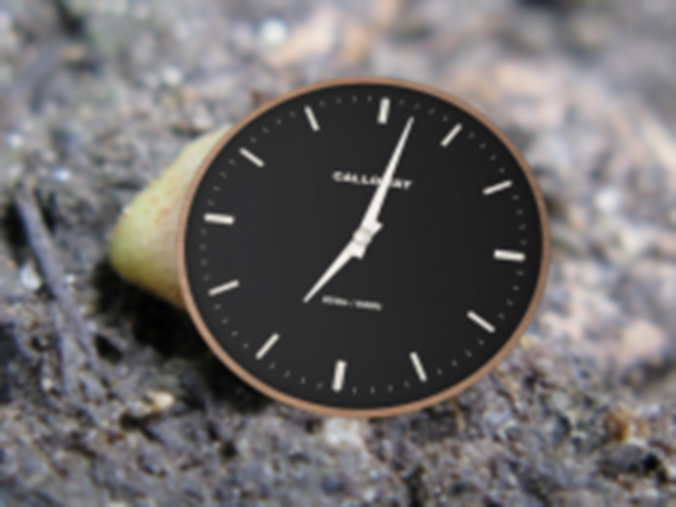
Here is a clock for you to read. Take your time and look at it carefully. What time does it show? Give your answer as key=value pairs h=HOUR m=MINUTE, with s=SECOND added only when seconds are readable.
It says h=7 m=2
